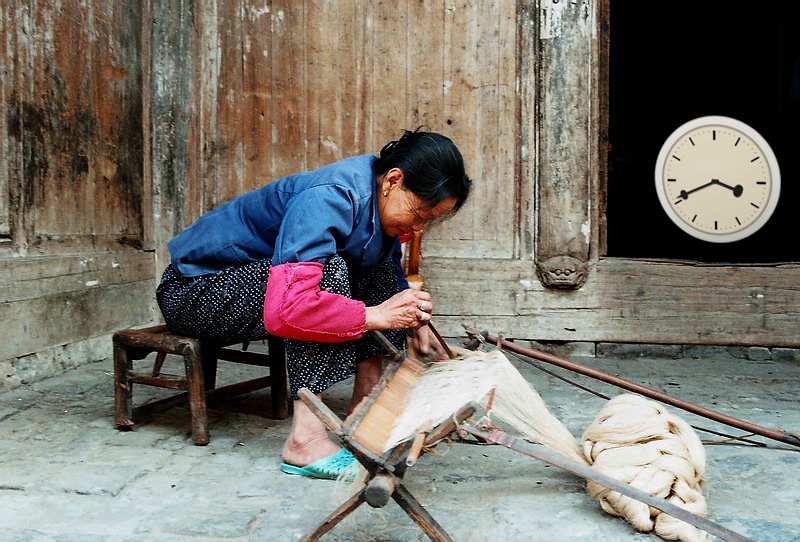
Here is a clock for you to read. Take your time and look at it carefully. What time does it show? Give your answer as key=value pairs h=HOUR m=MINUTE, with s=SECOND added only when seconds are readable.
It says h=3 m=41
